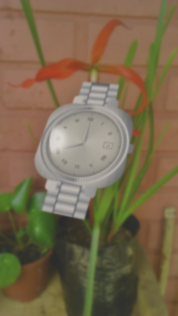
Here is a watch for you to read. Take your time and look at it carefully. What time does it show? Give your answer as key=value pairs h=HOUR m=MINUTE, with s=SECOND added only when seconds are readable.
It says h=8 m=0
